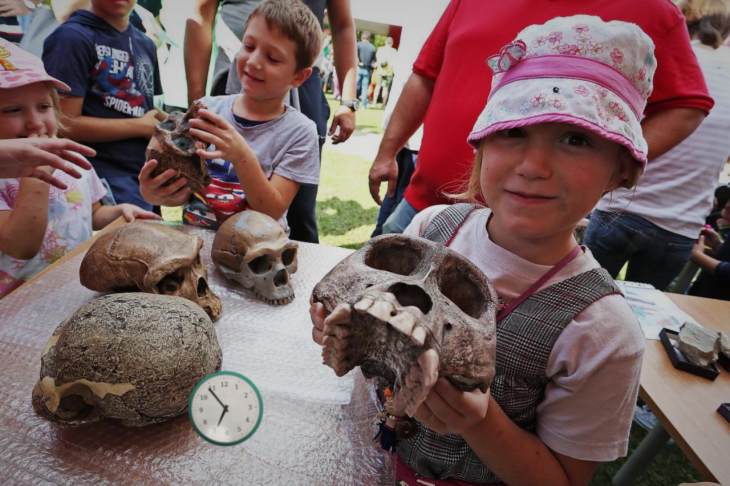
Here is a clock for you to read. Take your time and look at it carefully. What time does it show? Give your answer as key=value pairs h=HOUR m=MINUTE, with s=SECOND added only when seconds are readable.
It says h=6 m=54
